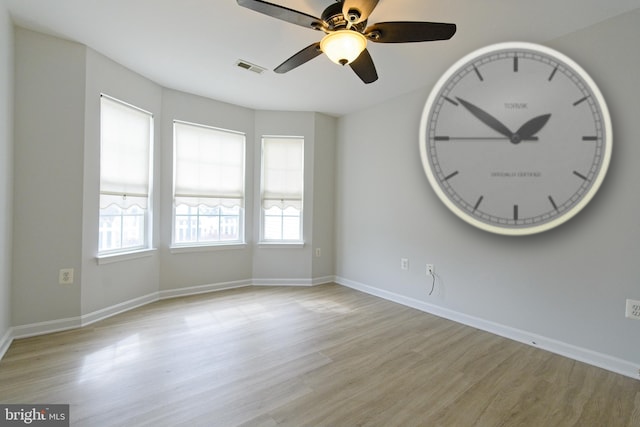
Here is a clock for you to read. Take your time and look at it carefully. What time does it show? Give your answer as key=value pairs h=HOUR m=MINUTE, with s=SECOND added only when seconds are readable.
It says h=1 m=50 s=45
